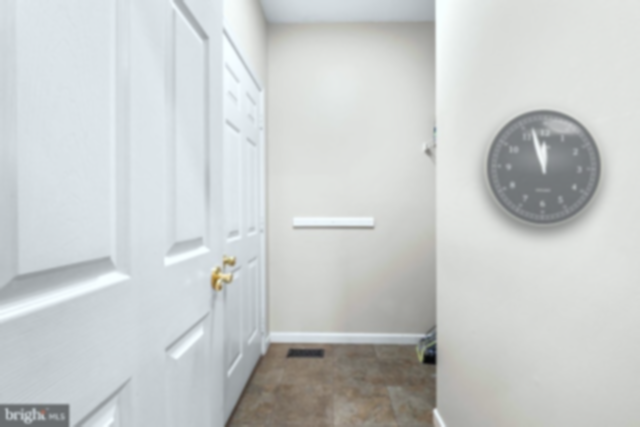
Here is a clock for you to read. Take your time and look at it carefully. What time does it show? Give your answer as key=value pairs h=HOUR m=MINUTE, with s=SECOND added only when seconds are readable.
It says h=11 m=57
